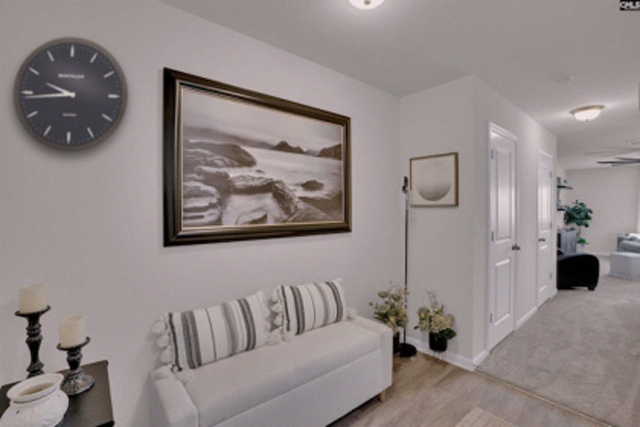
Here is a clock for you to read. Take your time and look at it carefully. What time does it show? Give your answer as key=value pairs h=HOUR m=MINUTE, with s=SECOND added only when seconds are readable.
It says h=9 m=44
